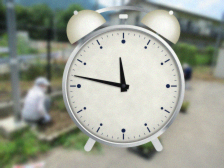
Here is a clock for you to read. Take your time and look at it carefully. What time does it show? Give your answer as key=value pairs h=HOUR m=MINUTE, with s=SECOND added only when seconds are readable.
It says h=11 m=47
